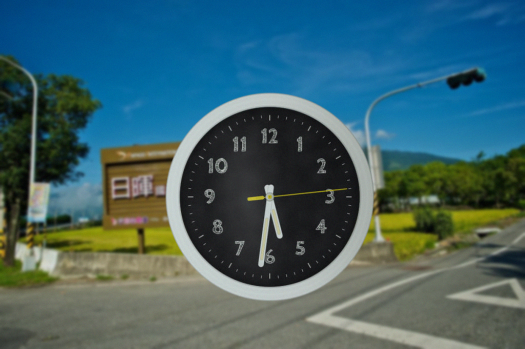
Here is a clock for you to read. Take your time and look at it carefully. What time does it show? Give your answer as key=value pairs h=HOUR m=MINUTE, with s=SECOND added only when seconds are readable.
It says h=5 m=31 s=14
